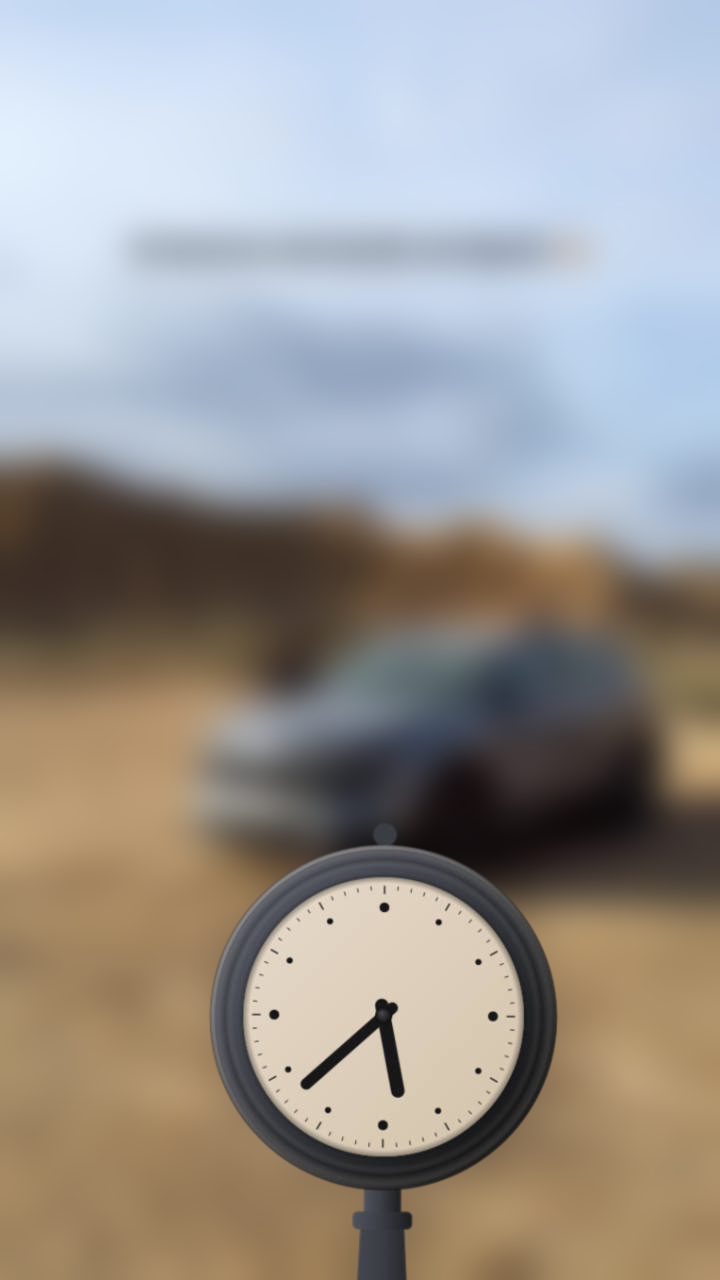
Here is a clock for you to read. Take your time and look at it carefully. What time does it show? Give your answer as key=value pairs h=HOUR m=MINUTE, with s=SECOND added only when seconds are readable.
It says h=5 m=38
